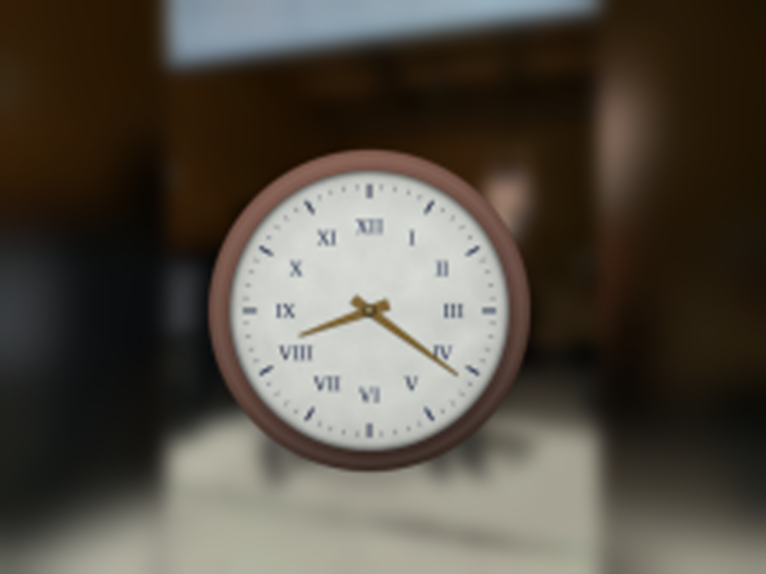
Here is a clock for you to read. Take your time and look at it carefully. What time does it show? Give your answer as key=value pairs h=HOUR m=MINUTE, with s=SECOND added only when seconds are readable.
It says h=8 m=21
